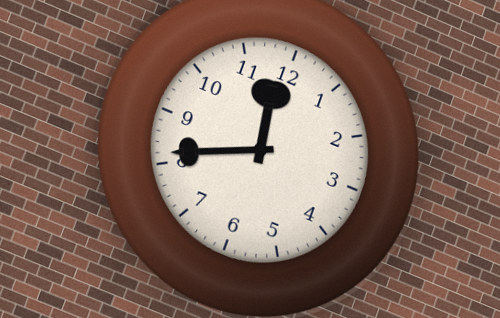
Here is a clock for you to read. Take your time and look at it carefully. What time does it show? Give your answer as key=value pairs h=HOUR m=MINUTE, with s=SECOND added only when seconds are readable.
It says h=11 m=41
